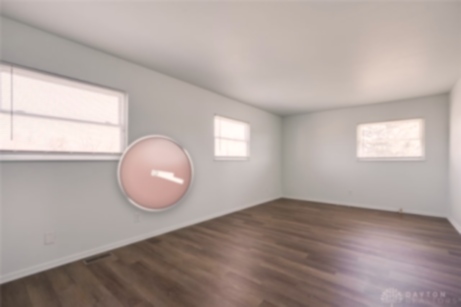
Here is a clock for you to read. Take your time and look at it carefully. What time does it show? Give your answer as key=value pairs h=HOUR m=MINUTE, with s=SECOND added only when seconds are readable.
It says h=3 m=18
